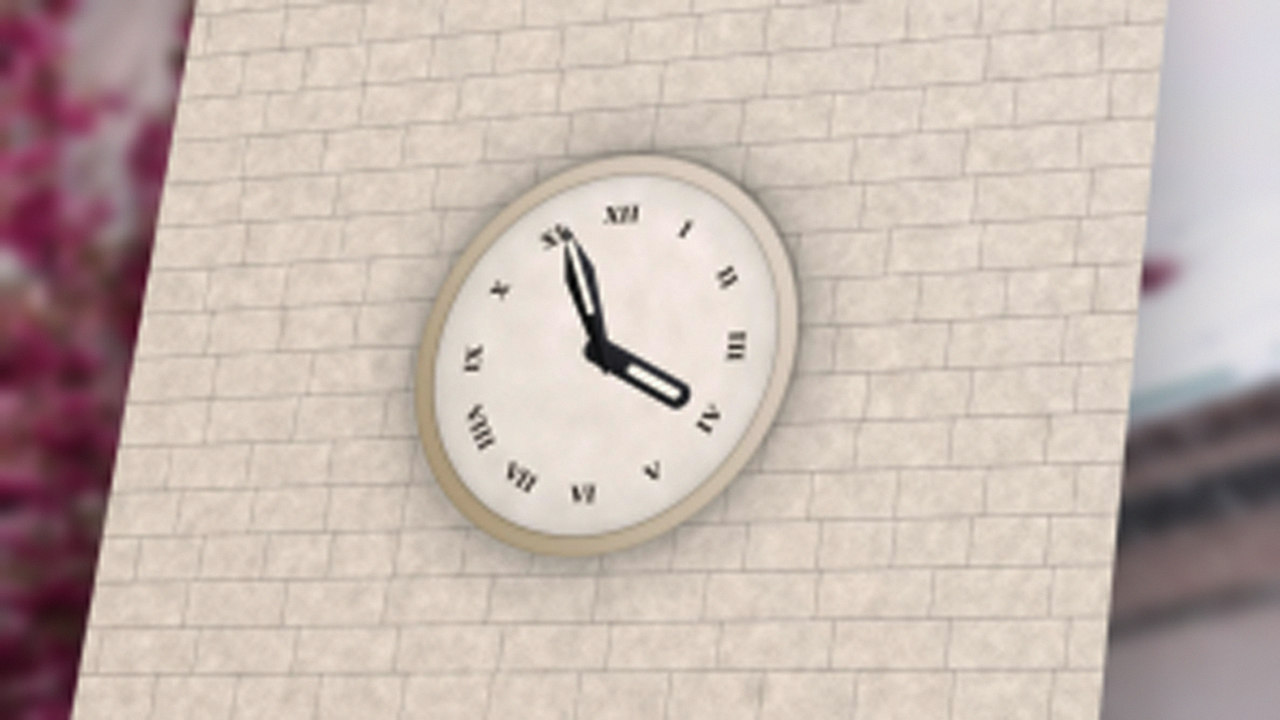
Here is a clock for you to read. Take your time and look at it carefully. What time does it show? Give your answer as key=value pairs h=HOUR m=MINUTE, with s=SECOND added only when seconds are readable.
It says h=3 m=56
